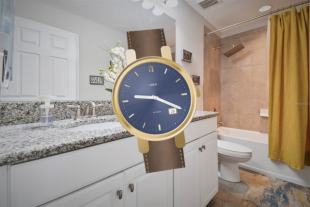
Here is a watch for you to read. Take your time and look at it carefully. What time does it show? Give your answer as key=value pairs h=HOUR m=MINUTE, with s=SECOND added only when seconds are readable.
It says h=9 m=20
